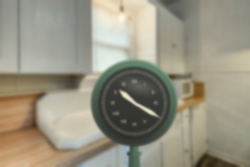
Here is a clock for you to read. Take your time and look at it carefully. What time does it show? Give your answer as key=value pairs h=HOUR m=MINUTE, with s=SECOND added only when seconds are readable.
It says h=10 m=20
